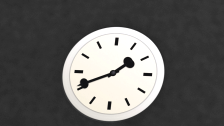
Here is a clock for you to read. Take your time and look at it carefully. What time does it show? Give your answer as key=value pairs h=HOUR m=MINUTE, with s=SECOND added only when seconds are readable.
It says h=1 m=41
